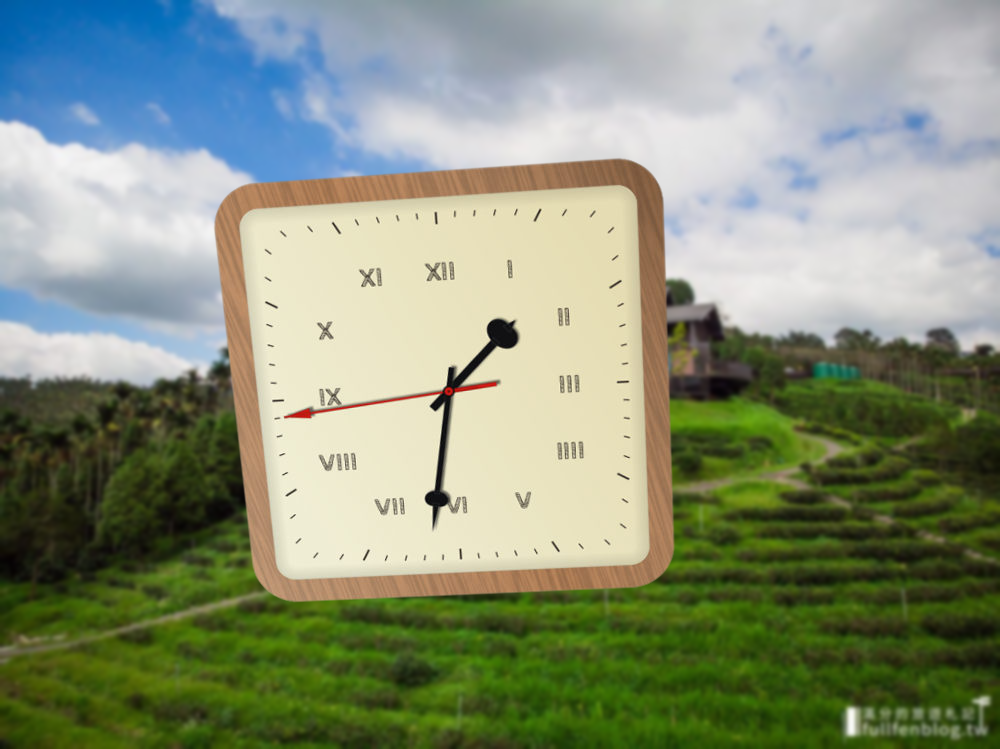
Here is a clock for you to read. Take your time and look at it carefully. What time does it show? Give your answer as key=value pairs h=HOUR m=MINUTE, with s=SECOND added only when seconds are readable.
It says h=1 m=31 s=44
